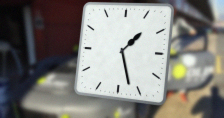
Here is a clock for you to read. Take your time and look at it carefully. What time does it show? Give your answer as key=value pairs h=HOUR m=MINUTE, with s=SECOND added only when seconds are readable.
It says h=1 m=27
